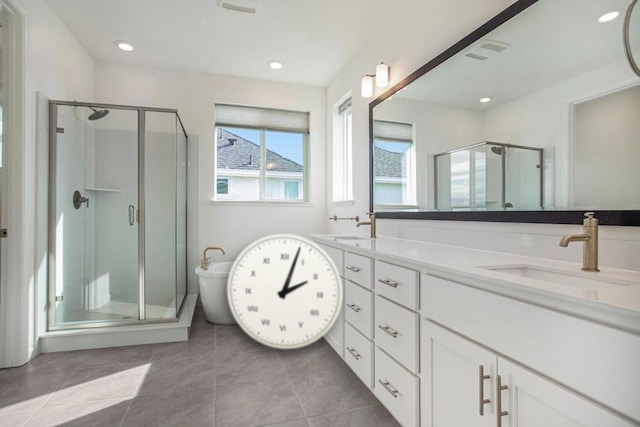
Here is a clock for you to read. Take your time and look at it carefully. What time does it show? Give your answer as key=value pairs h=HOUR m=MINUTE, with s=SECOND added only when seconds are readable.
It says h=2 m=3
